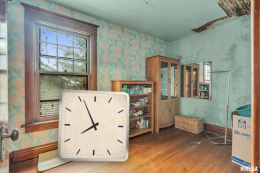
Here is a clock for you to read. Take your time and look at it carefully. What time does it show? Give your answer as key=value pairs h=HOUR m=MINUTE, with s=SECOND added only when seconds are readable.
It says h=7 m=56
